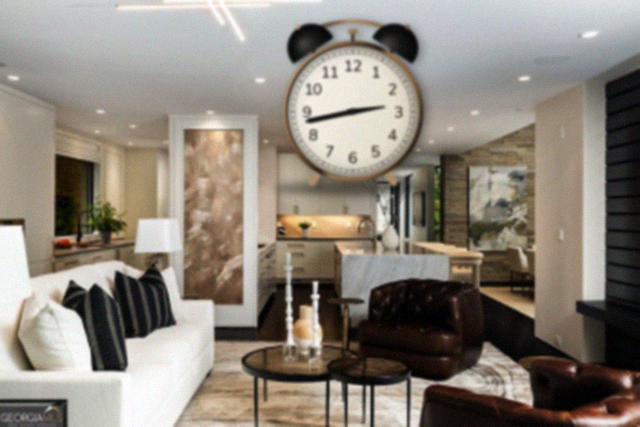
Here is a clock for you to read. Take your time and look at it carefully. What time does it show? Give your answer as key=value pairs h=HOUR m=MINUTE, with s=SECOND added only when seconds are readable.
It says h=2 m=43
